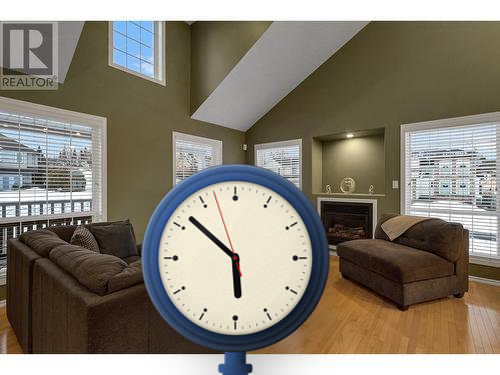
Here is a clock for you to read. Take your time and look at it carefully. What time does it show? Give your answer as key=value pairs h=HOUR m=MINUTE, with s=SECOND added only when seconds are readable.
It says h=5 m=51 s=57
